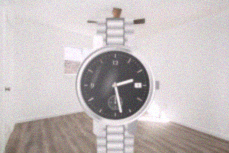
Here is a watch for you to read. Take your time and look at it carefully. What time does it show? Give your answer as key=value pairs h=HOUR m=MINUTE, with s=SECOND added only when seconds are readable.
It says h=2 m=28
